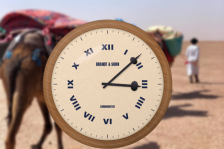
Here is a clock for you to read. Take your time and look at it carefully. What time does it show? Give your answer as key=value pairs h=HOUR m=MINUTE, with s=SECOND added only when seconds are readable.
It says h=3 m=8
